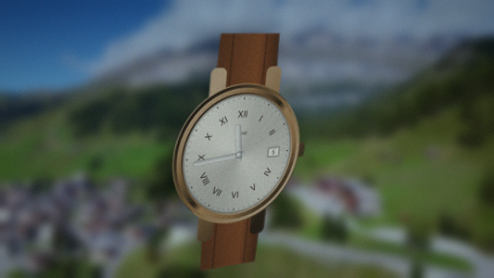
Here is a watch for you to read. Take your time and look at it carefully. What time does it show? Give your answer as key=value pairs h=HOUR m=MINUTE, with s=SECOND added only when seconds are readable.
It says h=11 m=44
